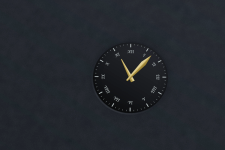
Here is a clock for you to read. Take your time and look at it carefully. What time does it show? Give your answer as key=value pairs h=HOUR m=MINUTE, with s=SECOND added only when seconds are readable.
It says h=11 m=7
